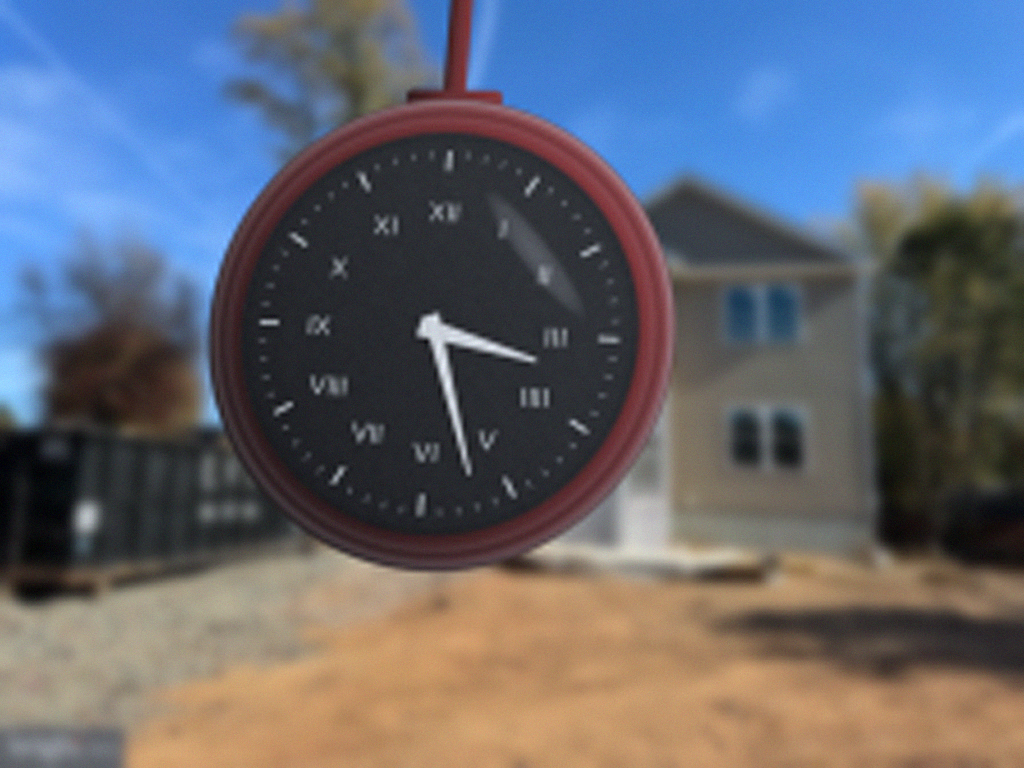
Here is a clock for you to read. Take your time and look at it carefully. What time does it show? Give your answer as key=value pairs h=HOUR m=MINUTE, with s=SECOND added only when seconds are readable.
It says h=3 m=27
